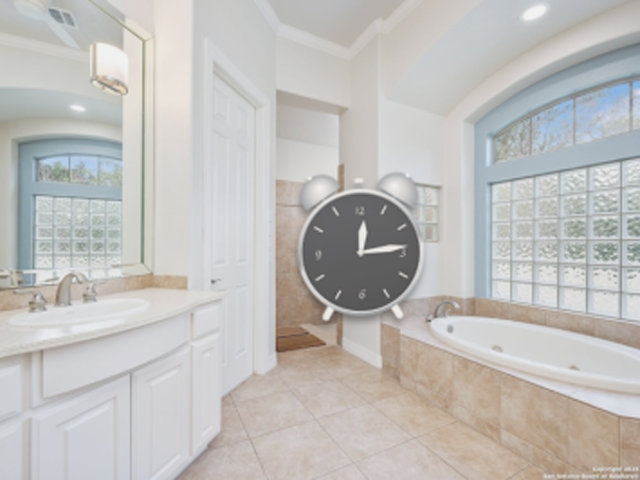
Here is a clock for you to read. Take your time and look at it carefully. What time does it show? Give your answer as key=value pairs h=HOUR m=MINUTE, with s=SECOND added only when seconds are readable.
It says h=12 m=14
